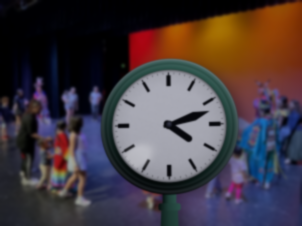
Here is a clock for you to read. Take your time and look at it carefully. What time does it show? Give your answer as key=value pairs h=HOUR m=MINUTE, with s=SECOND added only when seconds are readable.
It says h=4 m=12
